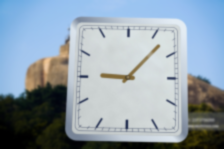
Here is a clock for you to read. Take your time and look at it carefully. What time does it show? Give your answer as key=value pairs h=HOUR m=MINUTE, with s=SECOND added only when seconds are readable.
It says h=9 m=7
